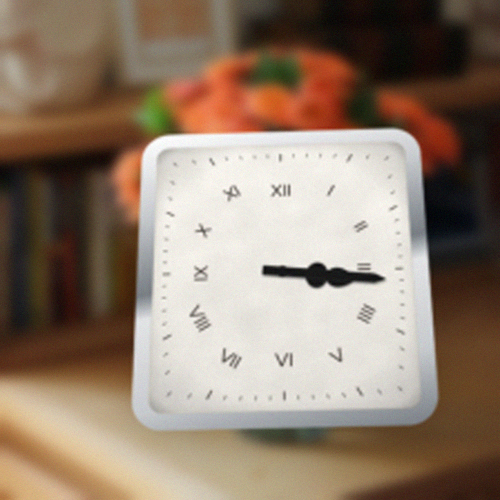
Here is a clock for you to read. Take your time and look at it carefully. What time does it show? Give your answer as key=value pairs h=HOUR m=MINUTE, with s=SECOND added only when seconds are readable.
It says h=3 m=16
